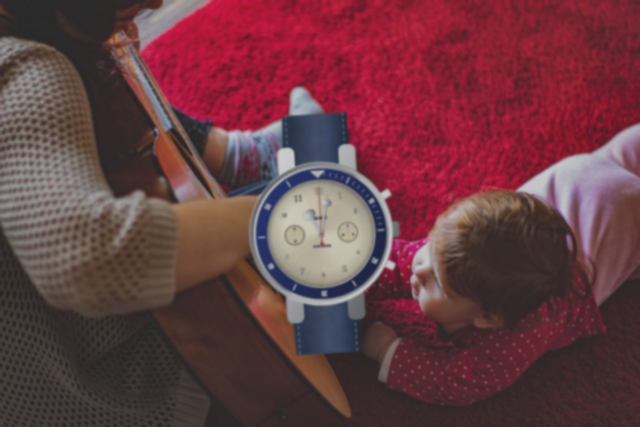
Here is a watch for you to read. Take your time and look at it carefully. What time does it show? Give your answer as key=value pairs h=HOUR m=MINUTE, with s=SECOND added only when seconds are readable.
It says h=11 m=2
